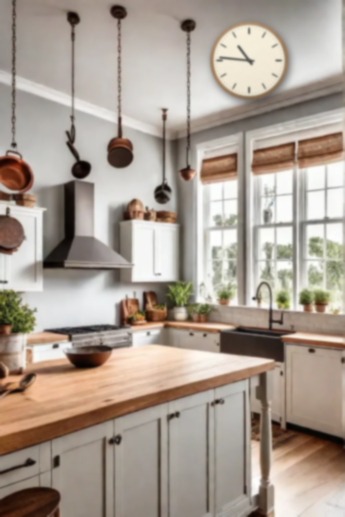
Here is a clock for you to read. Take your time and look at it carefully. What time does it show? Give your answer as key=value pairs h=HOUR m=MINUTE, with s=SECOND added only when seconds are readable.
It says h=10 m=46
